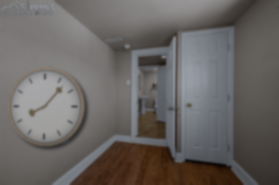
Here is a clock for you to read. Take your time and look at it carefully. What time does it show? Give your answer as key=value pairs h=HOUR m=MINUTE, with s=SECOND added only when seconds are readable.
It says h=8 m=7
